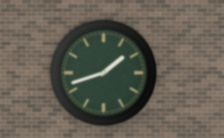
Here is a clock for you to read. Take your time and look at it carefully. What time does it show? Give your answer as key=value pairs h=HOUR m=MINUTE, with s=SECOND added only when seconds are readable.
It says h=1 m=42
